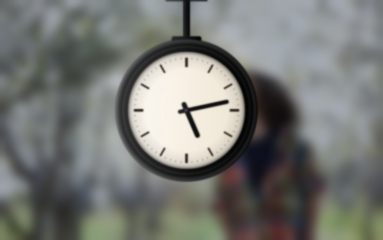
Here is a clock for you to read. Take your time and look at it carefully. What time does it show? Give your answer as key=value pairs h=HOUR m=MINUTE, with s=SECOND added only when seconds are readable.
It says h=5 m=13
